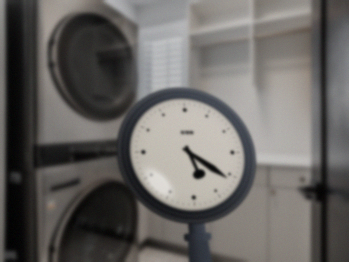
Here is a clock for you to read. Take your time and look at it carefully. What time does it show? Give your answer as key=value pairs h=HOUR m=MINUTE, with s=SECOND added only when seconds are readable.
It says h=5 m=21
